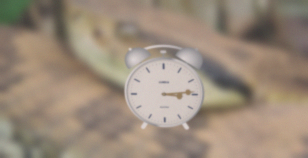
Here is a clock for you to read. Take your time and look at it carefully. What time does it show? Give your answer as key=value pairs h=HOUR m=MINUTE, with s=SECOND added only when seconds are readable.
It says h=3 m=14
